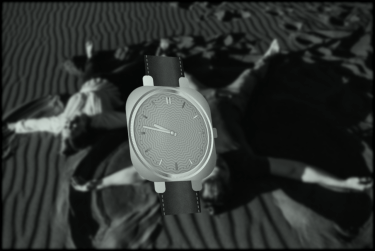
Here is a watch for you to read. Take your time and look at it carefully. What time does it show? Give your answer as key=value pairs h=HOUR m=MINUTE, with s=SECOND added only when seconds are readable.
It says h=9 m=47
